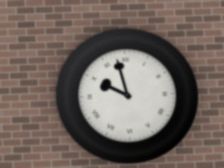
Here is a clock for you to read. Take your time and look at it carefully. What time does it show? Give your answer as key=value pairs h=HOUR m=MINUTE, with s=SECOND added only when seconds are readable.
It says h=9 m=58
